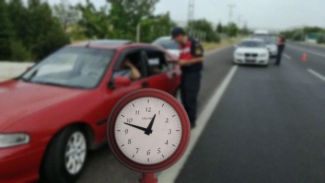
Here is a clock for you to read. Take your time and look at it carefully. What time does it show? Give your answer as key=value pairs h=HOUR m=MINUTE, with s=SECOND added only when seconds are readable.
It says h=12 m=48
